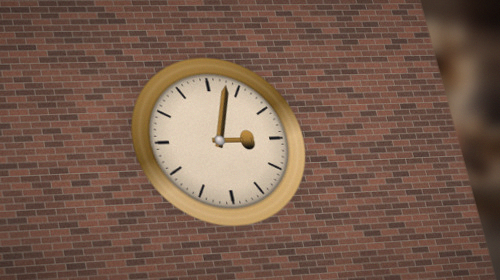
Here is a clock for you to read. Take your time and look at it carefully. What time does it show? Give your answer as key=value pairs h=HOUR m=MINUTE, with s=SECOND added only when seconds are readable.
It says h=3 m=3
